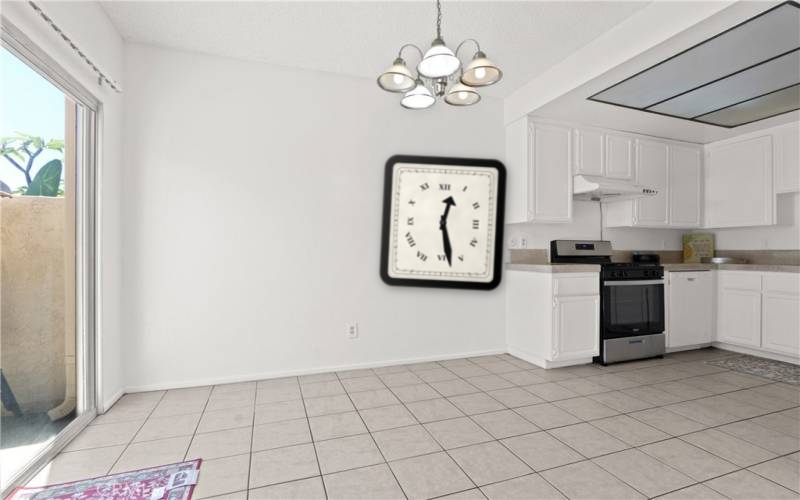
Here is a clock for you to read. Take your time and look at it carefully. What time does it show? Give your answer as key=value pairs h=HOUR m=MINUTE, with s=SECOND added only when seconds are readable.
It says h=12 m=28
